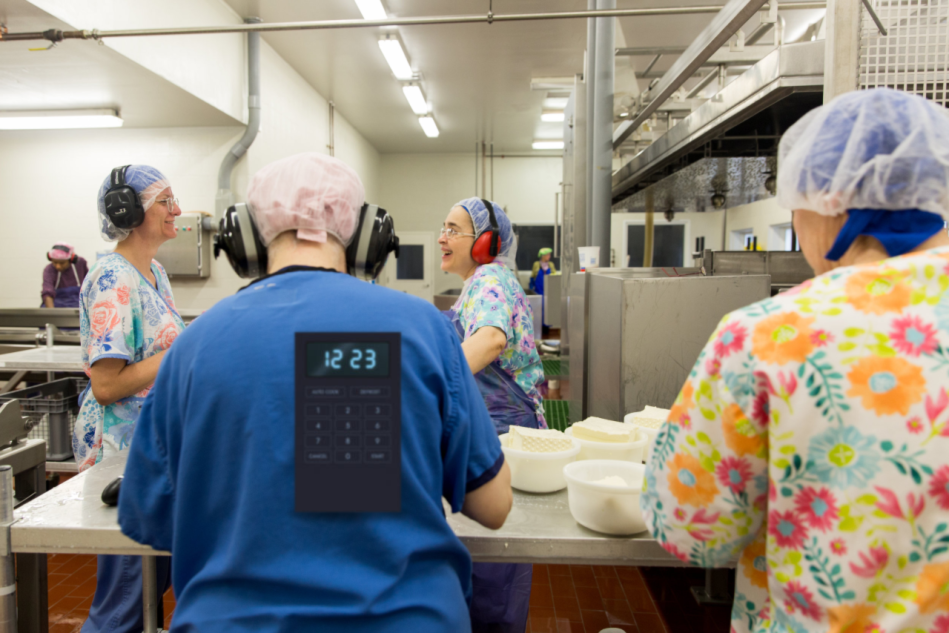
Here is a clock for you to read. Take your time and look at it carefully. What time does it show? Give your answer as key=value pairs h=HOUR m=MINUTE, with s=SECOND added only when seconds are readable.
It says h=12 m=23
